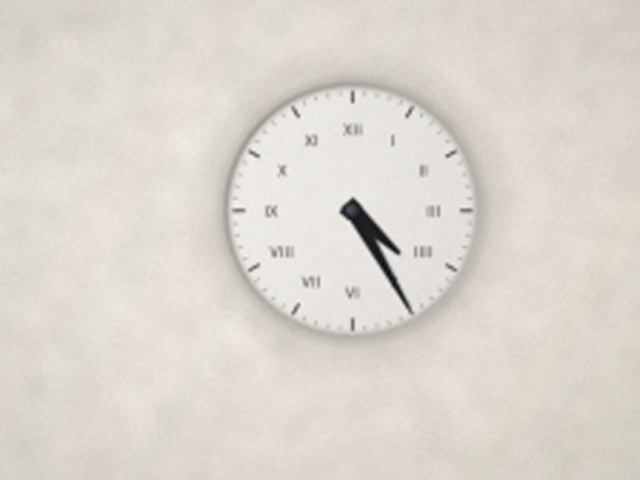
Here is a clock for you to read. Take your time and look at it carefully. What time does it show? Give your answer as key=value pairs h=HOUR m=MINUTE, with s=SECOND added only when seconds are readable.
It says h=4 m=25
